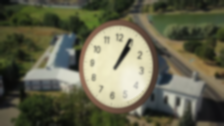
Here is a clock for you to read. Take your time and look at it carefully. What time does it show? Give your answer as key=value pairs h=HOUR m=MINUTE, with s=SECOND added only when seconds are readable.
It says h=1 m=4
